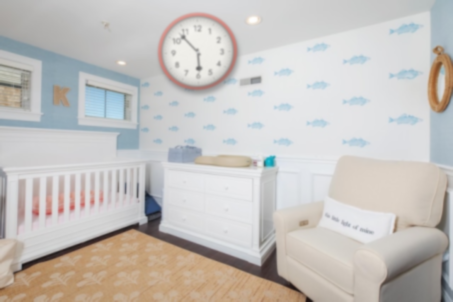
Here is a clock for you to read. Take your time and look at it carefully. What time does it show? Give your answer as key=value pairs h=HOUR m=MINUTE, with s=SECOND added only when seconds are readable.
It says h=5 m=53
